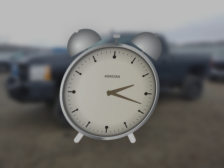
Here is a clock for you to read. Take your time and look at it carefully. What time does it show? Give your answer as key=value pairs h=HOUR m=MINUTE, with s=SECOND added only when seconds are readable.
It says h=2 m=18
